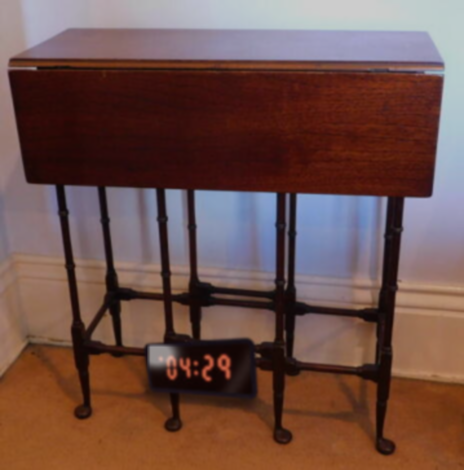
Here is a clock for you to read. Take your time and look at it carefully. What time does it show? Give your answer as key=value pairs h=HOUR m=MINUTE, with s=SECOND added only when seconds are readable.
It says h=4 m=29
